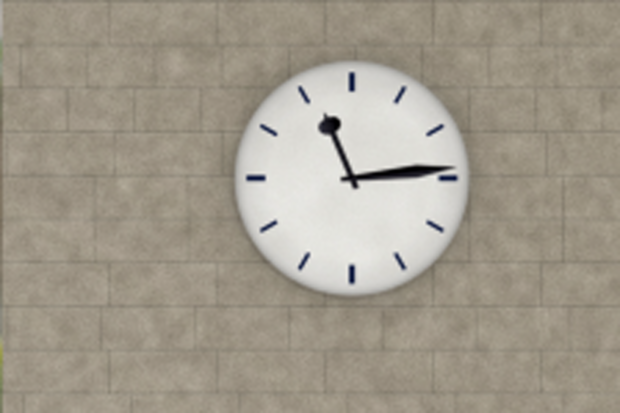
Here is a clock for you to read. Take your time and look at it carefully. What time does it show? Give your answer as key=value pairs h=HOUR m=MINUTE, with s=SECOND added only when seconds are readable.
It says h=11 m=14
